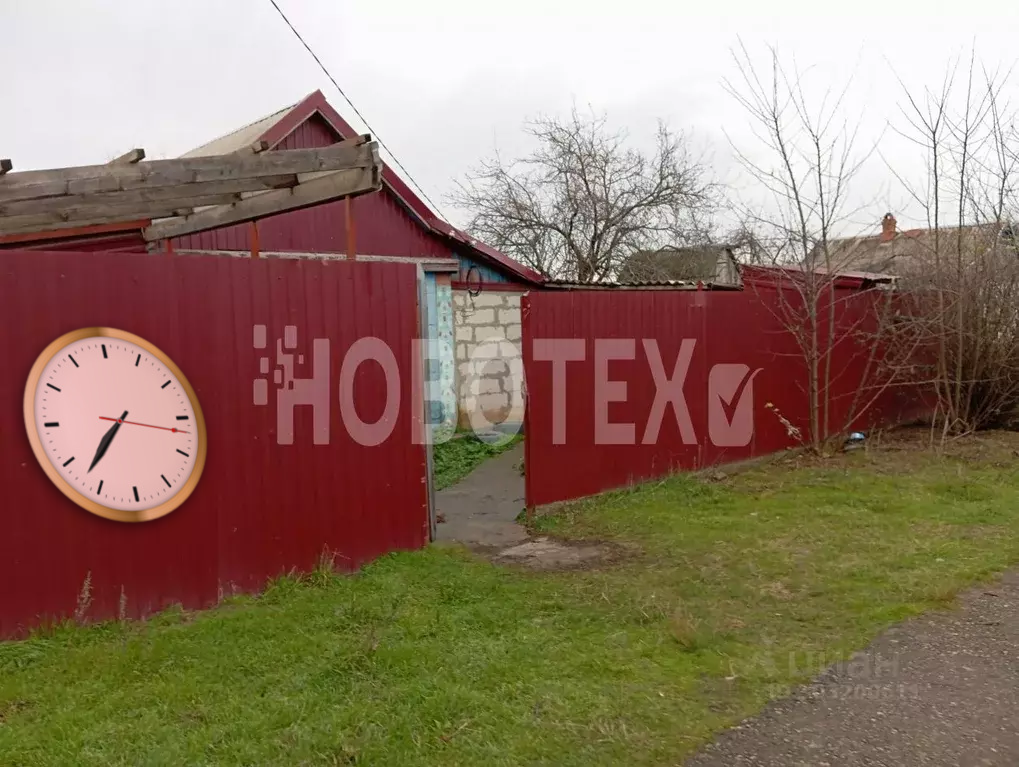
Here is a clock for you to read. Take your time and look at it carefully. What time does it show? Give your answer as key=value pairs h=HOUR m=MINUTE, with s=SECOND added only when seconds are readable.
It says h=7 m=37 s=17
